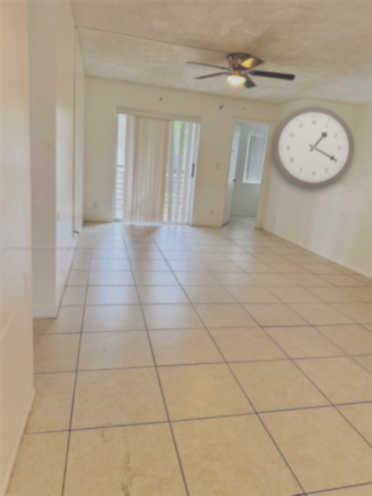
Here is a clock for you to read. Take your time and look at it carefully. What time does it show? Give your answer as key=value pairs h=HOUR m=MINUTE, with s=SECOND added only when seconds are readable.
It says h=1 m=20
